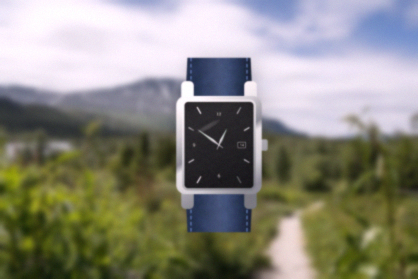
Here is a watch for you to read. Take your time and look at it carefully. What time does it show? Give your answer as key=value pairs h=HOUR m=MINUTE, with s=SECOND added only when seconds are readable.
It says h=12 m=51
